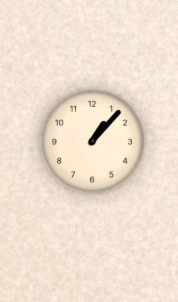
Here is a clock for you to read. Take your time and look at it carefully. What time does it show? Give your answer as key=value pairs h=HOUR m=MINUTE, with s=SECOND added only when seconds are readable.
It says h=1 m=7
